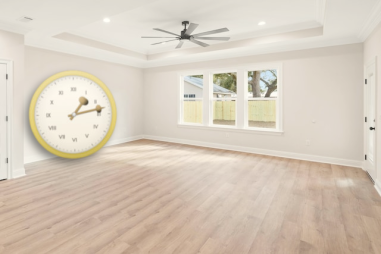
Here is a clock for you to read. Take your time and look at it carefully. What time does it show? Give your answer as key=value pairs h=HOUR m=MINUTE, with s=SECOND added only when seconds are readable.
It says h=1 m=13
